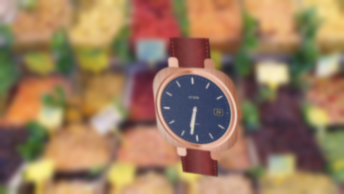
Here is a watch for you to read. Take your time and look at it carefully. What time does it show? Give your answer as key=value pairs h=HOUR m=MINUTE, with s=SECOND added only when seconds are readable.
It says h=6 m=32
